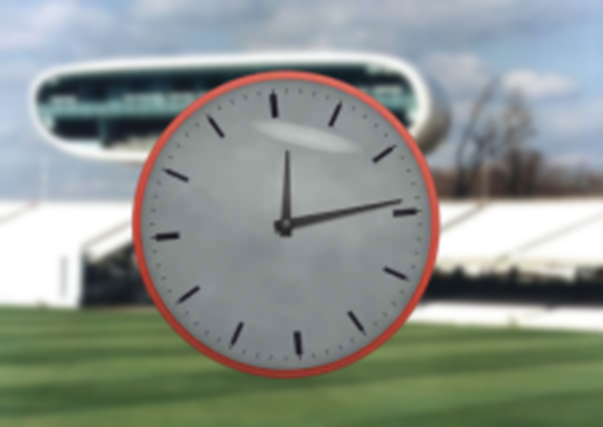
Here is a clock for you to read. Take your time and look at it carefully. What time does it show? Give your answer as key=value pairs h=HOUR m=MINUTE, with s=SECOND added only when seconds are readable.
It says h=12 m=14
